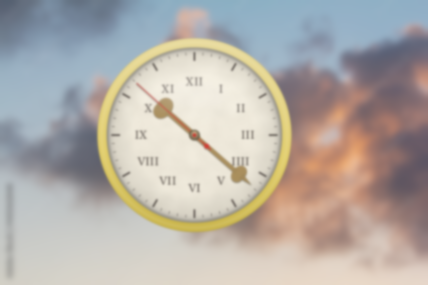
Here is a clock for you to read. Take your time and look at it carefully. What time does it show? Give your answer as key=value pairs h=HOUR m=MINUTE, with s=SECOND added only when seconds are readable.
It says h=10 m=21 s=52
